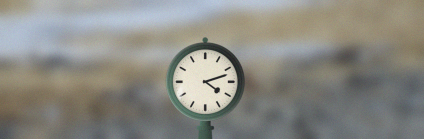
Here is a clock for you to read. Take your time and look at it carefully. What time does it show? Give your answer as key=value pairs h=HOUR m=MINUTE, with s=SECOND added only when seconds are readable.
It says h=4 m=12
